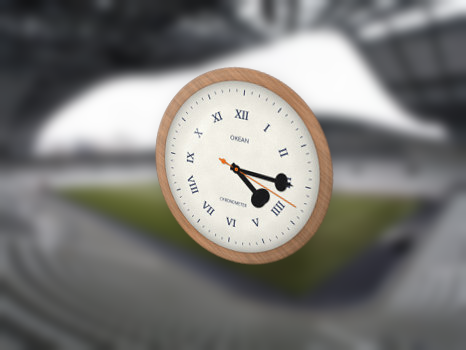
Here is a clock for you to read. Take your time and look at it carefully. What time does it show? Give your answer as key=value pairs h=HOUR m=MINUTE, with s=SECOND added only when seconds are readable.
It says h=4 m=15 s=18
